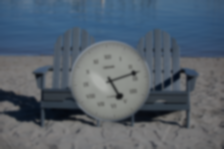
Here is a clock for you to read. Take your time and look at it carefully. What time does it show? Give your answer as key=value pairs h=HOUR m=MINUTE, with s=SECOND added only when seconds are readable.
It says h=5 m=13
